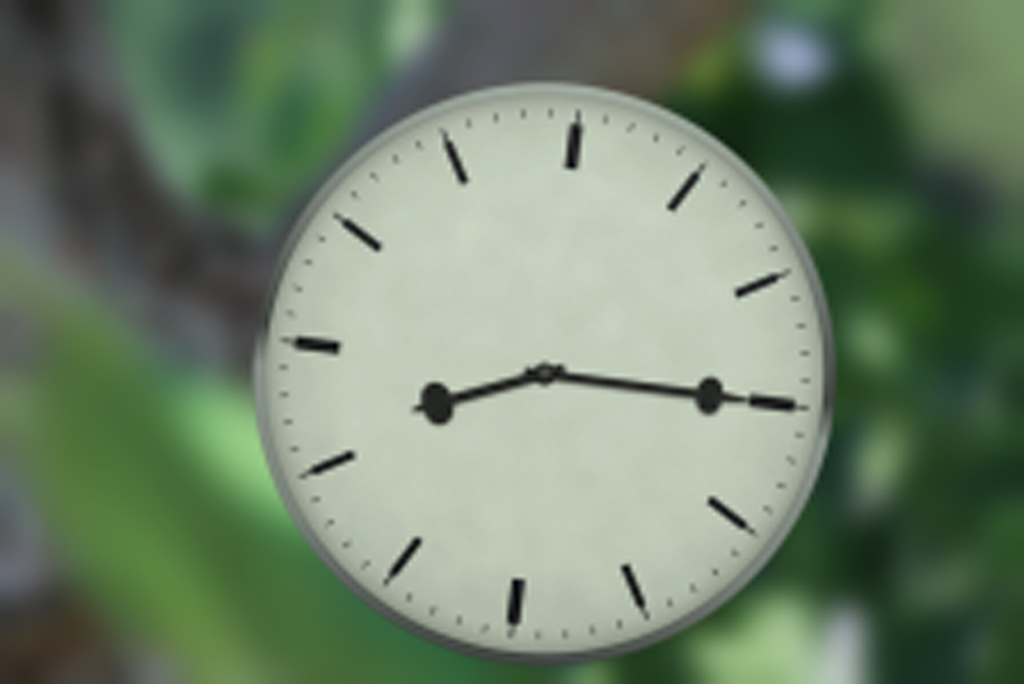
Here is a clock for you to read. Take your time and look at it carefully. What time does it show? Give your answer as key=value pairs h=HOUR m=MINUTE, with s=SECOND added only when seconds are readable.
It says h=8 m=15
